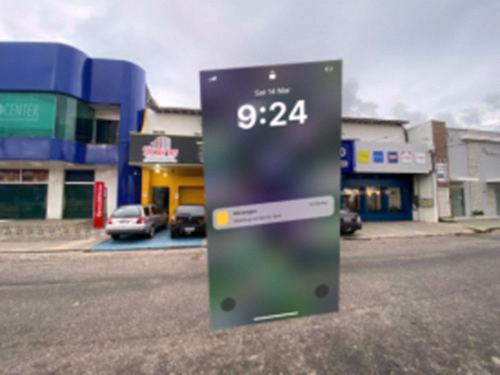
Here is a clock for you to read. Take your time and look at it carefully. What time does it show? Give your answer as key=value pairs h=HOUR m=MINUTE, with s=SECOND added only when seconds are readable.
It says h=9 m=24
